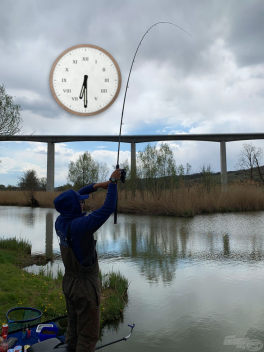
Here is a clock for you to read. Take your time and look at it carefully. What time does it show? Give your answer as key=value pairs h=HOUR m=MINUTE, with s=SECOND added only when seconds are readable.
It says h=6 m=30
